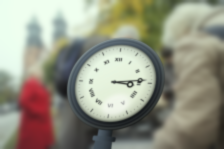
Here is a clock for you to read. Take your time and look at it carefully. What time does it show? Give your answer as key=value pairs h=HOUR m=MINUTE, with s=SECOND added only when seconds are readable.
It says h=3 m=14
